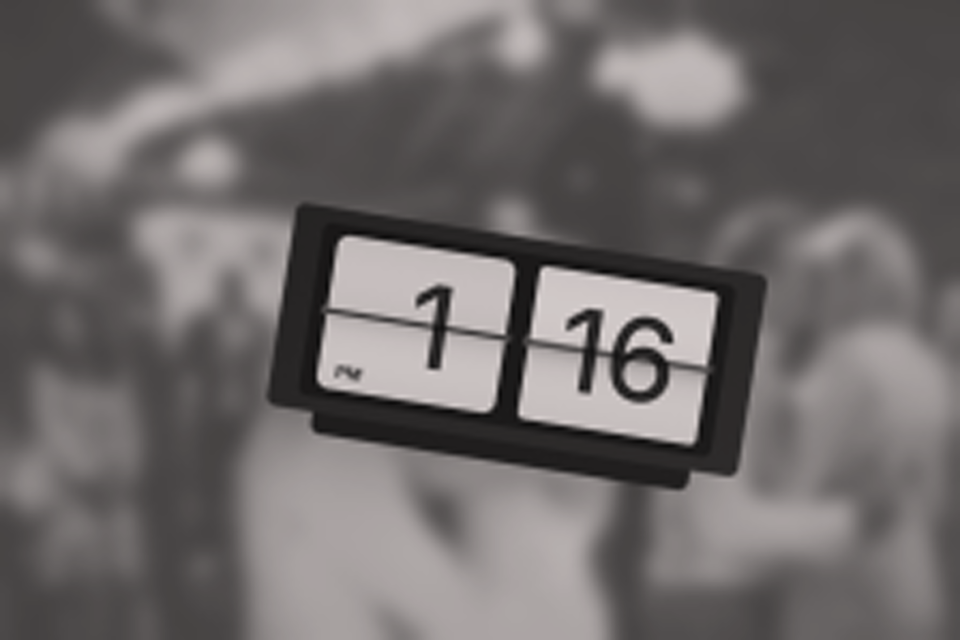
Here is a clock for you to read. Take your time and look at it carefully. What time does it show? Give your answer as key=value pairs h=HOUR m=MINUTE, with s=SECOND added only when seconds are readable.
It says h=1 m=16
